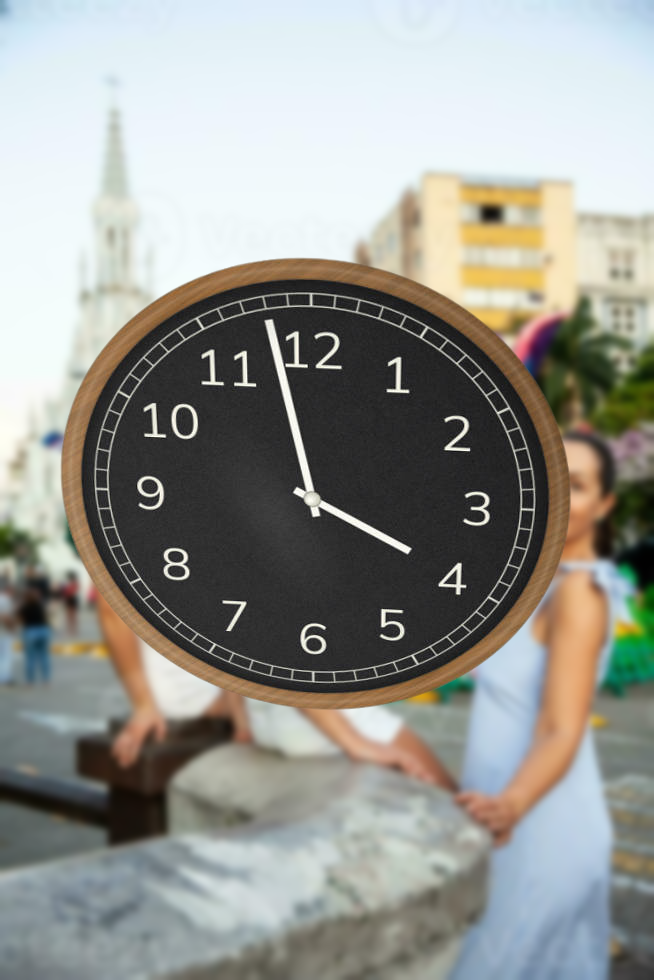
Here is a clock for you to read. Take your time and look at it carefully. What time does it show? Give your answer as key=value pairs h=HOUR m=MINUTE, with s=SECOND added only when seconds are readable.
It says h=3 m=58
